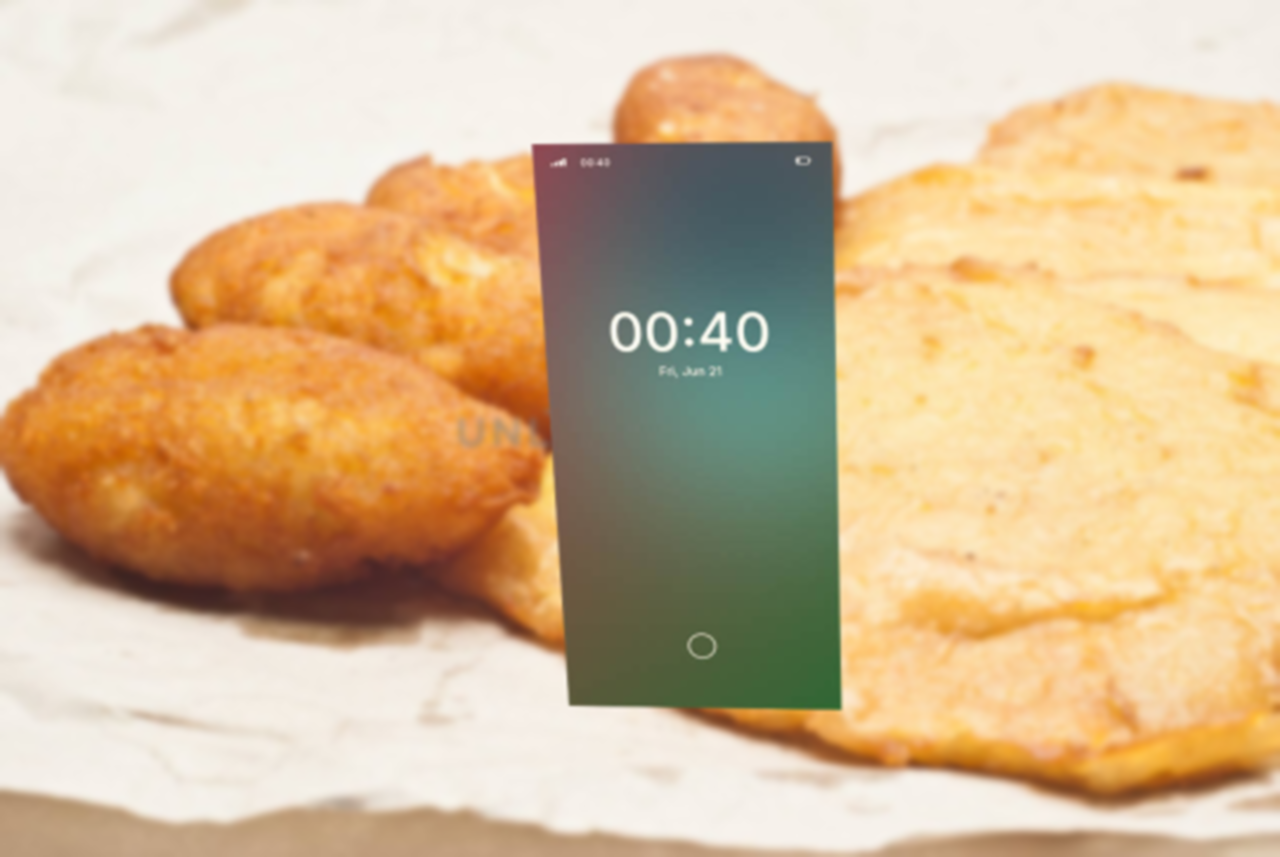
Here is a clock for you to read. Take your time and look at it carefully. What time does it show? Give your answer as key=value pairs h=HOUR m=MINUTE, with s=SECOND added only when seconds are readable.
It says h=0 m=40
